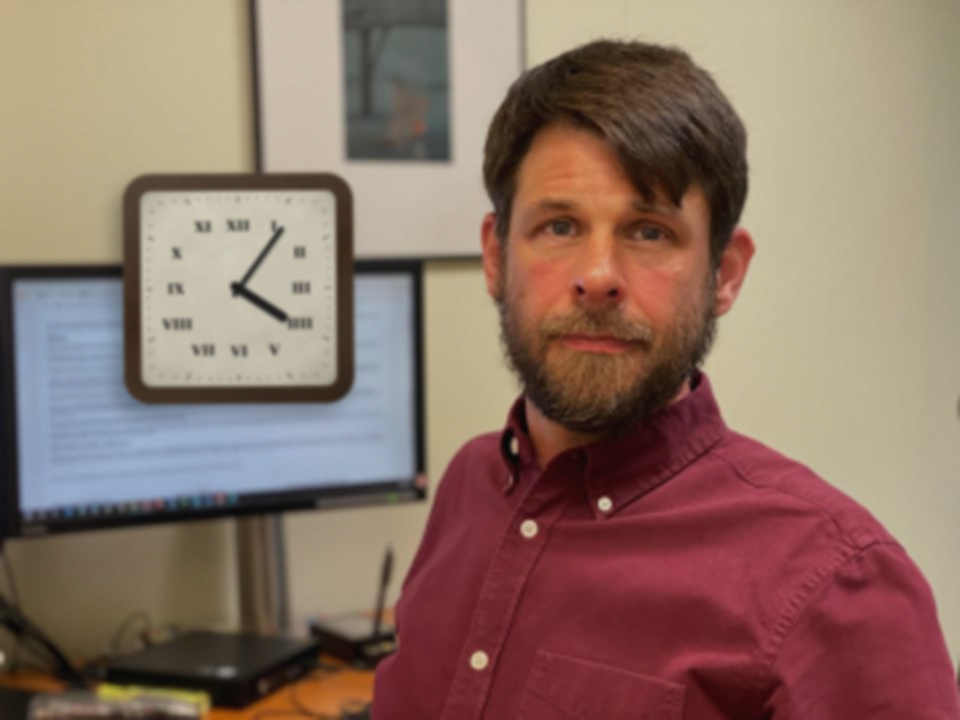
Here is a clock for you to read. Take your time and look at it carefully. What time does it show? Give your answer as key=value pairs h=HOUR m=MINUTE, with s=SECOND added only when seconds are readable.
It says h=4 m=6
